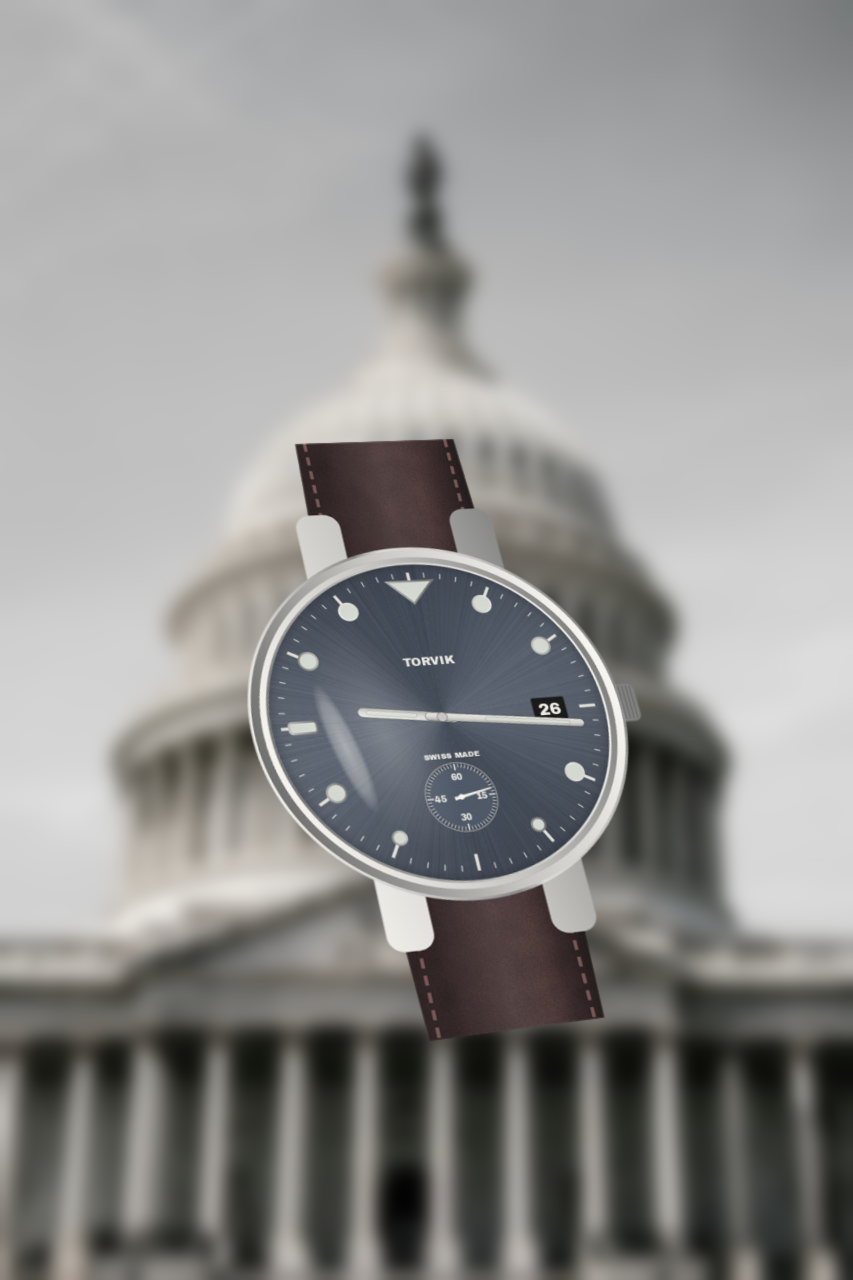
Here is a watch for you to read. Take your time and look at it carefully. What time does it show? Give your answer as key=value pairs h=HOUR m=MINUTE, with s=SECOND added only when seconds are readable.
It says h=9 m=16 s=13
